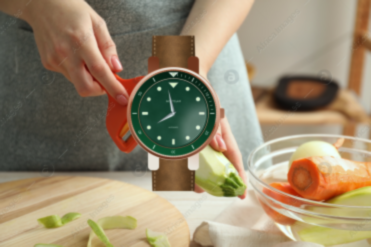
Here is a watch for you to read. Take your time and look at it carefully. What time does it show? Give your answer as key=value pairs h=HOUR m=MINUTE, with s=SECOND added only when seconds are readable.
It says h=7 m=58
